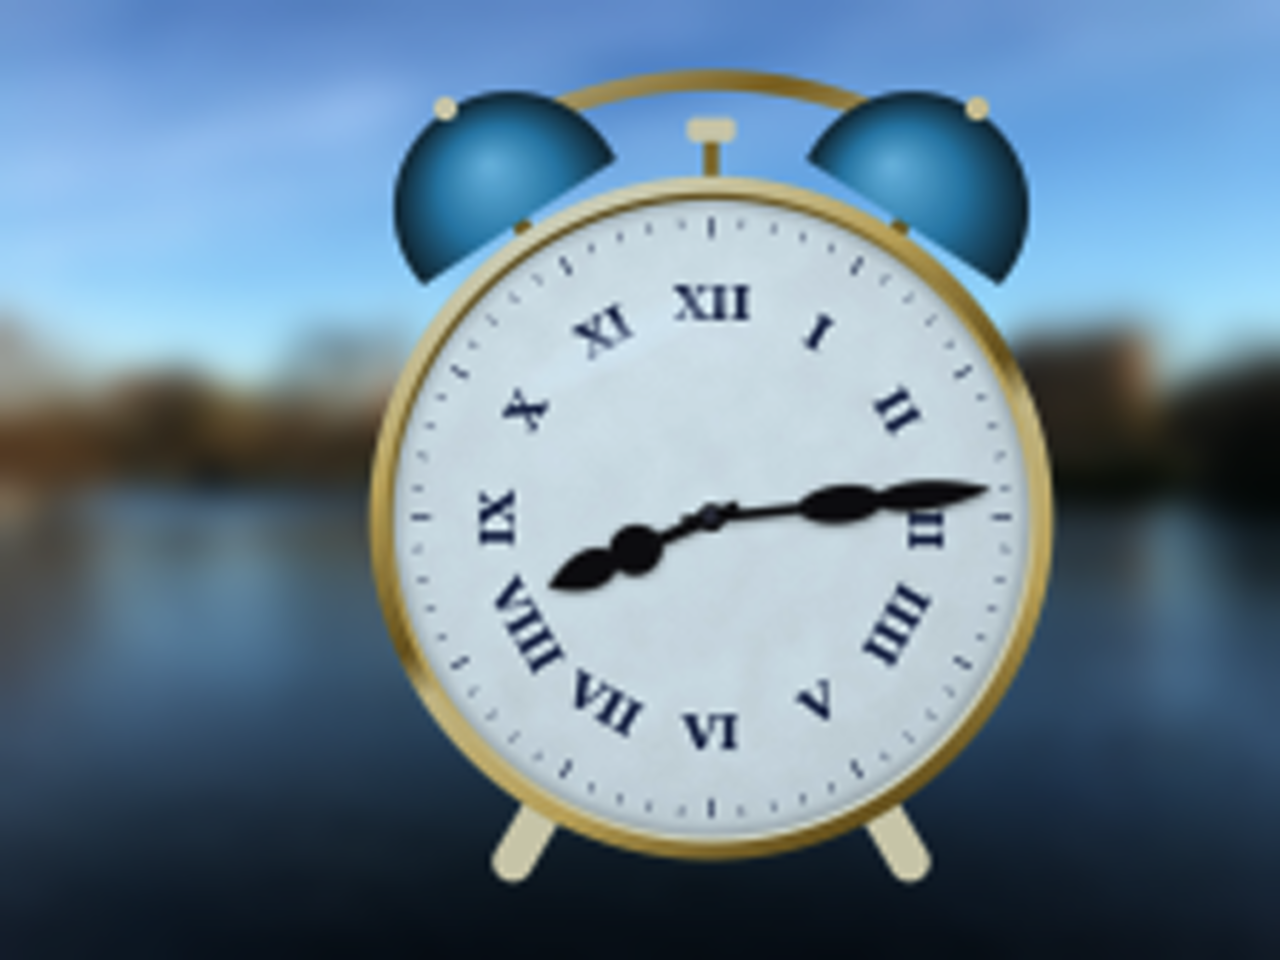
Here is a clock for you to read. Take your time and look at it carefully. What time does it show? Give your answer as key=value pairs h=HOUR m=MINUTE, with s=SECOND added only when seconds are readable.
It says h=8 m=14
